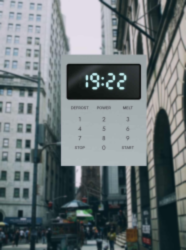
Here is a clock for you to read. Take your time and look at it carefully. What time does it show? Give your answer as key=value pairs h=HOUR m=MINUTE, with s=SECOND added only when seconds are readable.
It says h=19 m=22
